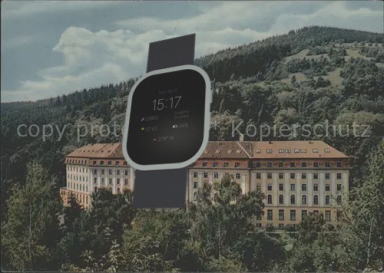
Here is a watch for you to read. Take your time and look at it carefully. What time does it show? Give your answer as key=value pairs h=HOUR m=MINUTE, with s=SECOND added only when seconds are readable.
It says h=15 m=17
